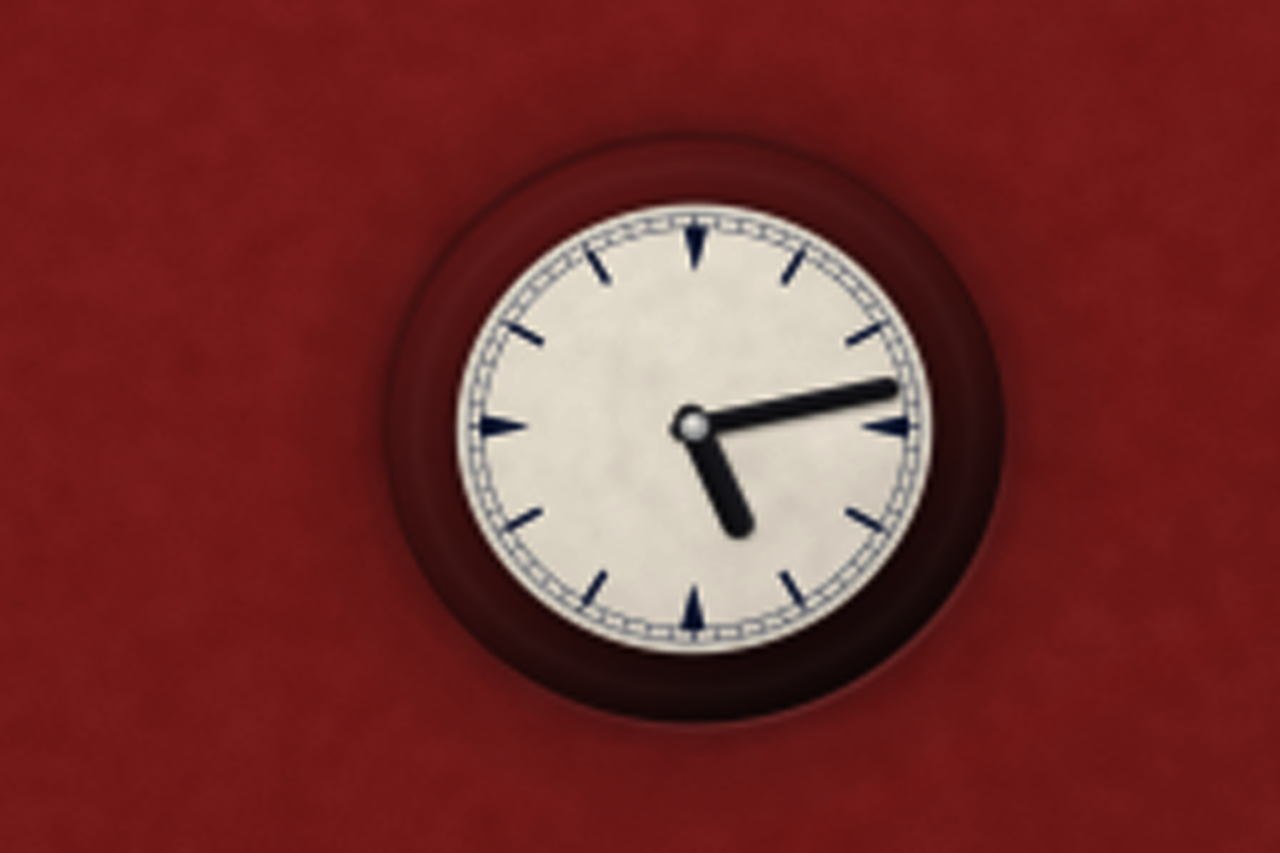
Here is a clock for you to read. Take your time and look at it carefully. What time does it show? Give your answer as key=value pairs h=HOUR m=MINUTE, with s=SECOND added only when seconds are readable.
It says h=5 m=13
